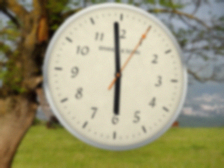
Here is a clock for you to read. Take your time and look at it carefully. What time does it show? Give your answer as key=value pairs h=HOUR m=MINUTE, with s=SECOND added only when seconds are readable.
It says h=5 m=59 s=5
